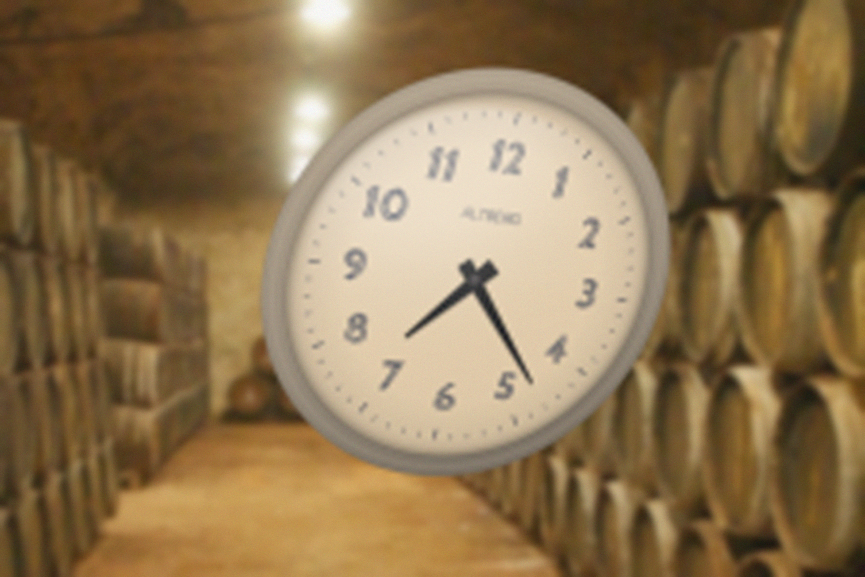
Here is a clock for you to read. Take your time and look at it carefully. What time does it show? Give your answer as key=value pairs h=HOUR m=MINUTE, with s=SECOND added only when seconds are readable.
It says h=7 m=23
